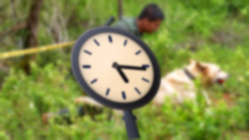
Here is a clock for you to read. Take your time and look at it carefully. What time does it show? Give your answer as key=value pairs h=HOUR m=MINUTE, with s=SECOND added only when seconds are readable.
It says h=5 m=16
